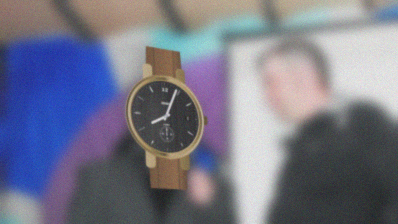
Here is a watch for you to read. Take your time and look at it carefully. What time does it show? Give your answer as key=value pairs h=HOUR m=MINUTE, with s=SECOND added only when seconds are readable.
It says h=8 m=4
